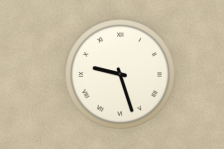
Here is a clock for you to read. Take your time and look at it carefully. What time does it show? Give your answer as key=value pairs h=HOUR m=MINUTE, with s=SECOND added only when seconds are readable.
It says h=9 m=27
